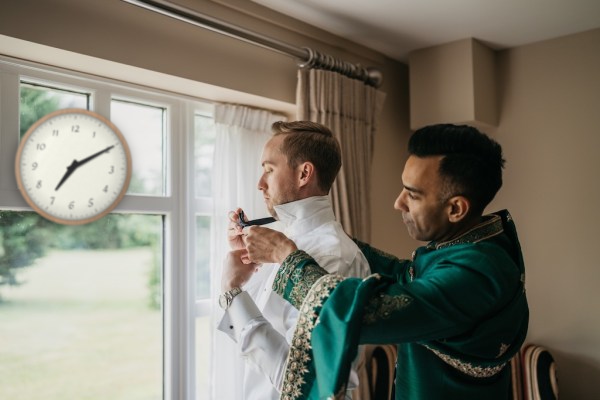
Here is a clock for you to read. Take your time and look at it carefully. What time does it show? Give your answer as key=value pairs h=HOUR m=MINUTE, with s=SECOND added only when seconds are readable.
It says h=7 m=10
